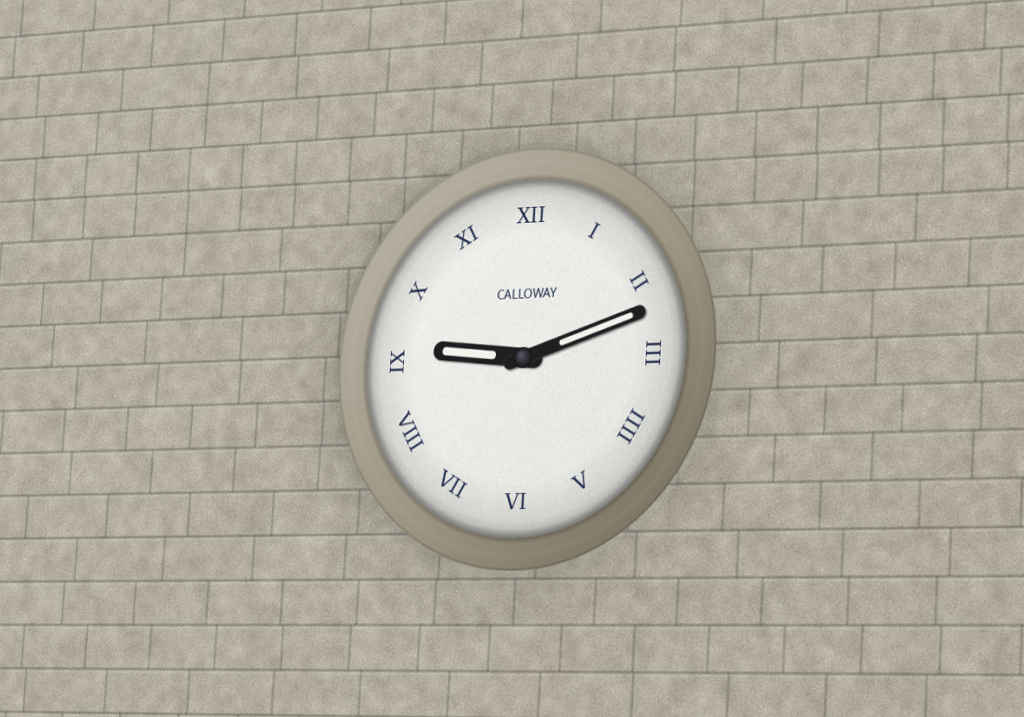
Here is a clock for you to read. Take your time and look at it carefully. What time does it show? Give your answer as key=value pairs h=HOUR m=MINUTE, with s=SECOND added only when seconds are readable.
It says h=9 m=12
